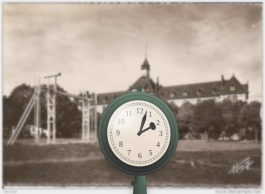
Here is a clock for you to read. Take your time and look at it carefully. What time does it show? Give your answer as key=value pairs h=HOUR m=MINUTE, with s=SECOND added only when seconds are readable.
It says h=2 m=3
